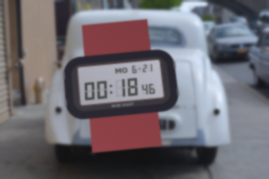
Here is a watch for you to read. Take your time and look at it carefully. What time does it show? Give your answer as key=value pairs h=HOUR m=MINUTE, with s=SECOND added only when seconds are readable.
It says h=0 m=18
